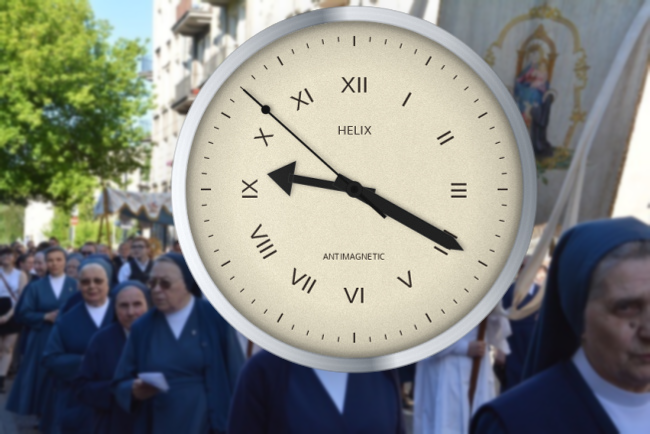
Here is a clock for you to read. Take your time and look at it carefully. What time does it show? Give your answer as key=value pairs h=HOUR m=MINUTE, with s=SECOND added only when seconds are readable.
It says h=9 m=19 s=52
